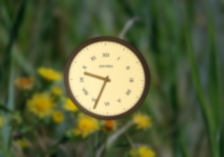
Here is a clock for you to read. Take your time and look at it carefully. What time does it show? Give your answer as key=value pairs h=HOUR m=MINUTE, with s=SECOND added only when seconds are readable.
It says h=9 m=34
